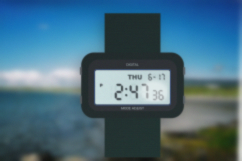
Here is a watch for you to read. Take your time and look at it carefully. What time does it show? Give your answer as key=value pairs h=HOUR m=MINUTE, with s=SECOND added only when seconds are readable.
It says h=2 m=47 s=36
